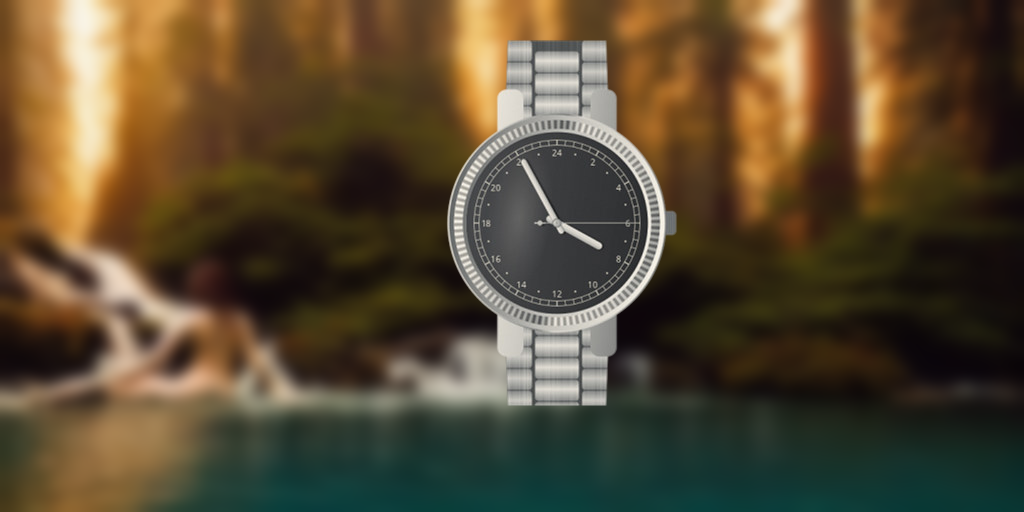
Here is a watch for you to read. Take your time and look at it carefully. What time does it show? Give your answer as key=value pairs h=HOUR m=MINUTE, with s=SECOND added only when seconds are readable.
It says h=7 m=55 s=15
